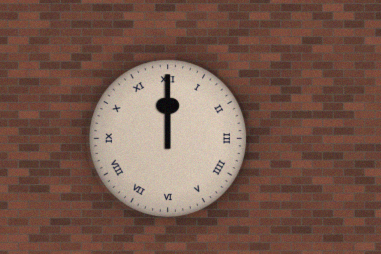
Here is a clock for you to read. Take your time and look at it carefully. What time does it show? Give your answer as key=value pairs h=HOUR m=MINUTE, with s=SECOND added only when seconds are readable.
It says h=12 m=0
